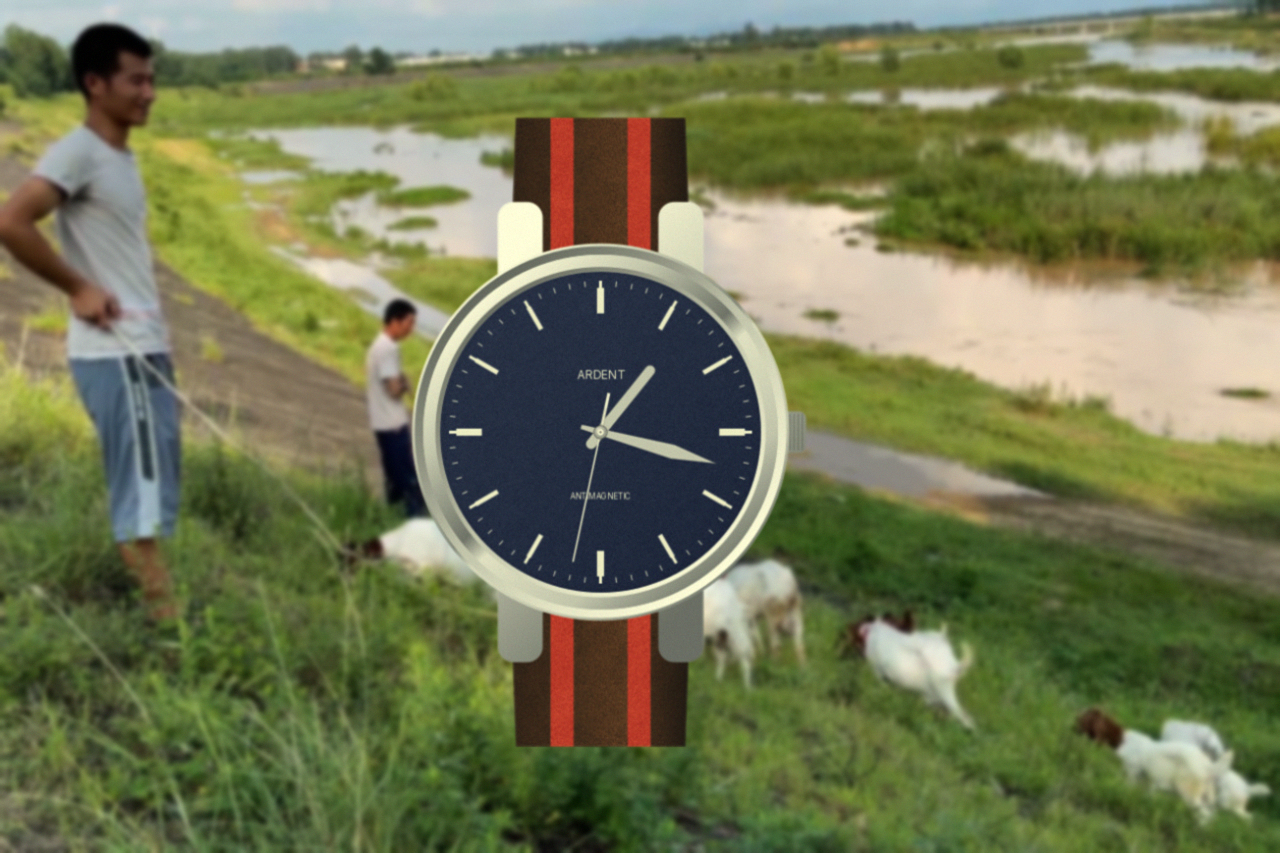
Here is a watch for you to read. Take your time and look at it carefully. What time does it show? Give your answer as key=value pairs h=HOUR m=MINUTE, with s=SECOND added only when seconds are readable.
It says h=1 m=17 s=32
